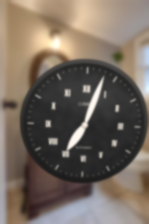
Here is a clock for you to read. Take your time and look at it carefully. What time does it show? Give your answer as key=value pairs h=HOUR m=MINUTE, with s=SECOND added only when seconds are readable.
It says h=7 m=3
